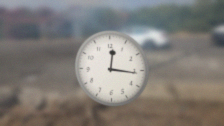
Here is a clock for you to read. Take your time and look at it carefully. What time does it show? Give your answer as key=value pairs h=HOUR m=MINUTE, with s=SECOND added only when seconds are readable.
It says h=12 m=16
